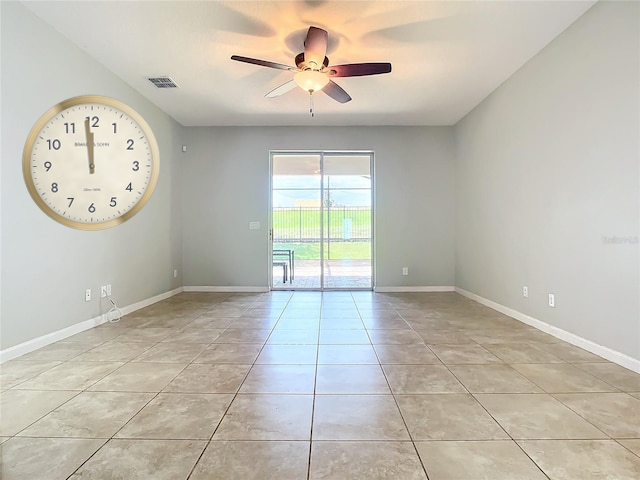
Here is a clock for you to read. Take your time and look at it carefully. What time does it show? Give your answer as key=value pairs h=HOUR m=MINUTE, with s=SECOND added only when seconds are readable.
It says h=11 m=59
